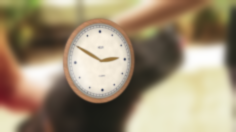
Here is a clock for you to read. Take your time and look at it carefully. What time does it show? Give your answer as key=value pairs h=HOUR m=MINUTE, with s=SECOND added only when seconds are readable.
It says h=2 m=50
